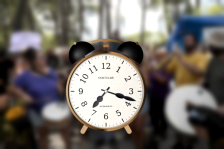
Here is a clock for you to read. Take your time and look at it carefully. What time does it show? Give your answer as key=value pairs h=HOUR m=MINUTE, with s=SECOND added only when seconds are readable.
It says h=7 m=18
